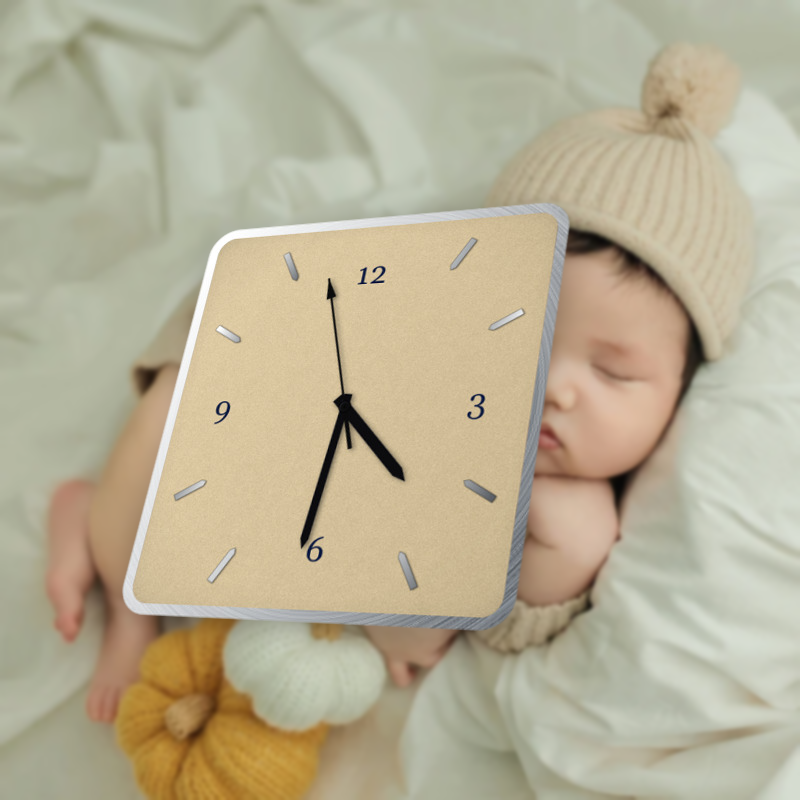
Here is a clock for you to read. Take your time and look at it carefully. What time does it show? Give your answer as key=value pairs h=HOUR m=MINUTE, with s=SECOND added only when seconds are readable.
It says h=4 m=30 s=57
